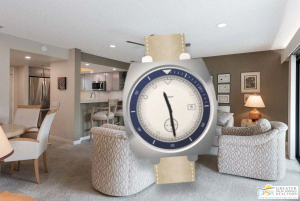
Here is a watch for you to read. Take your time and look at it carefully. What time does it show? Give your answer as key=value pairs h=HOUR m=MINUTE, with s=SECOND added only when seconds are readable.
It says h=11 m=29
